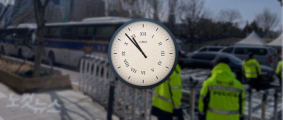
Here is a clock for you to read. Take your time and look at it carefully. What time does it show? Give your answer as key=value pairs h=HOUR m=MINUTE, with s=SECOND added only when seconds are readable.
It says h=10 m=53
